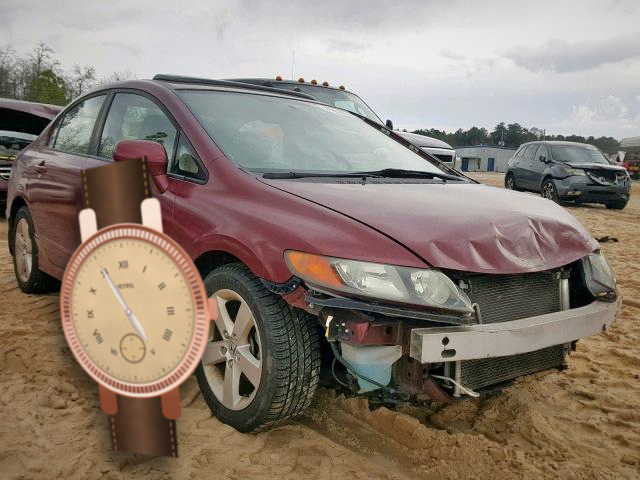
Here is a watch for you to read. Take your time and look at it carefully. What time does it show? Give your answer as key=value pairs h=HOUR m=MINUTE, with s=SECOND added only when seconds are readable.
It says h=4 m=55
